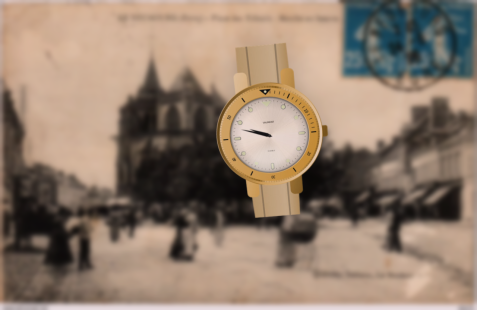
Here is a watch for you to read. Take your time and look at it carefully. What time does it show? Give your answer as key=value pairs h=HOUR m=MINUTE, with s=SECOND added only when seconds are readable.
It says h=9 m=48
